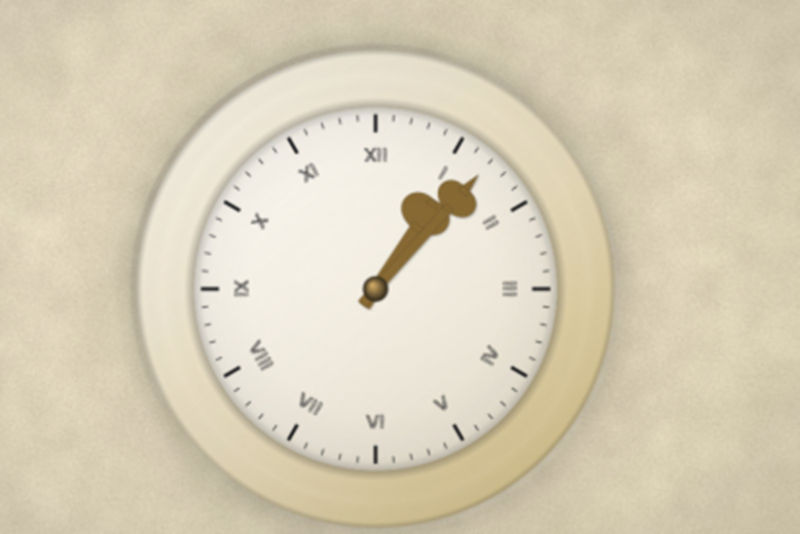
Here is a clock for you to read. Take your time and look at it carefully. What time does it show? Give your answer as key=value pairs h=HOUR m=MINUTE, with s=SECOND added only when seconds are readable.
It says h=1 m=7
